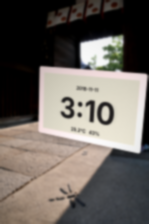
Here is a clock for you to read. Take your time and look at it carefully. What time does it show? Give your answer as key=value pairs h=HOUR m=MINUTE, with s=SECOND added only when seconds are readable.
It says h=3 m=10
